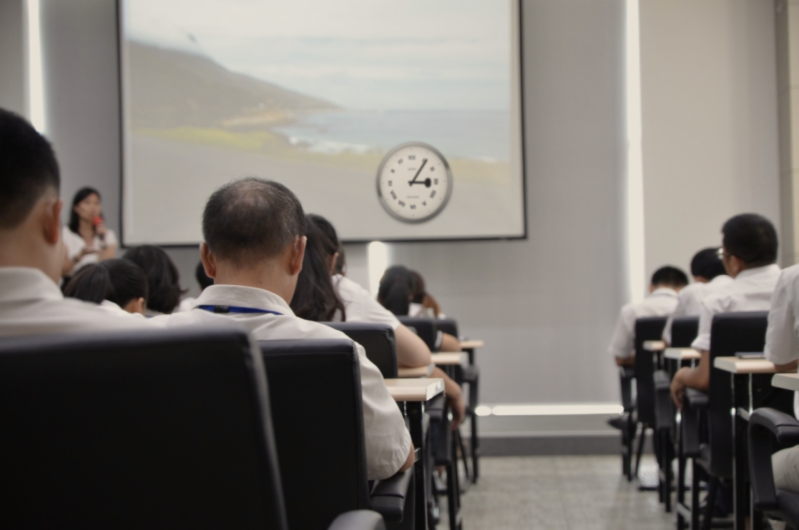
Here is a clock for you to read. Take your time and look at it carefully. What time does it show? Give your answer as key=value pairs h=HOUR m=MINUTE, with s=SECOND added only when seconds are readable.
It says h=3 m=6
